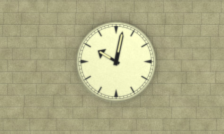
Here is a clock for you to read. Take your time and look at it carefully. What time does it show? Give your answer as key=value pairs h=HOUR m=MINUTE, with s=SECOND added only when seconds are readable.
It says h=10 m=2
